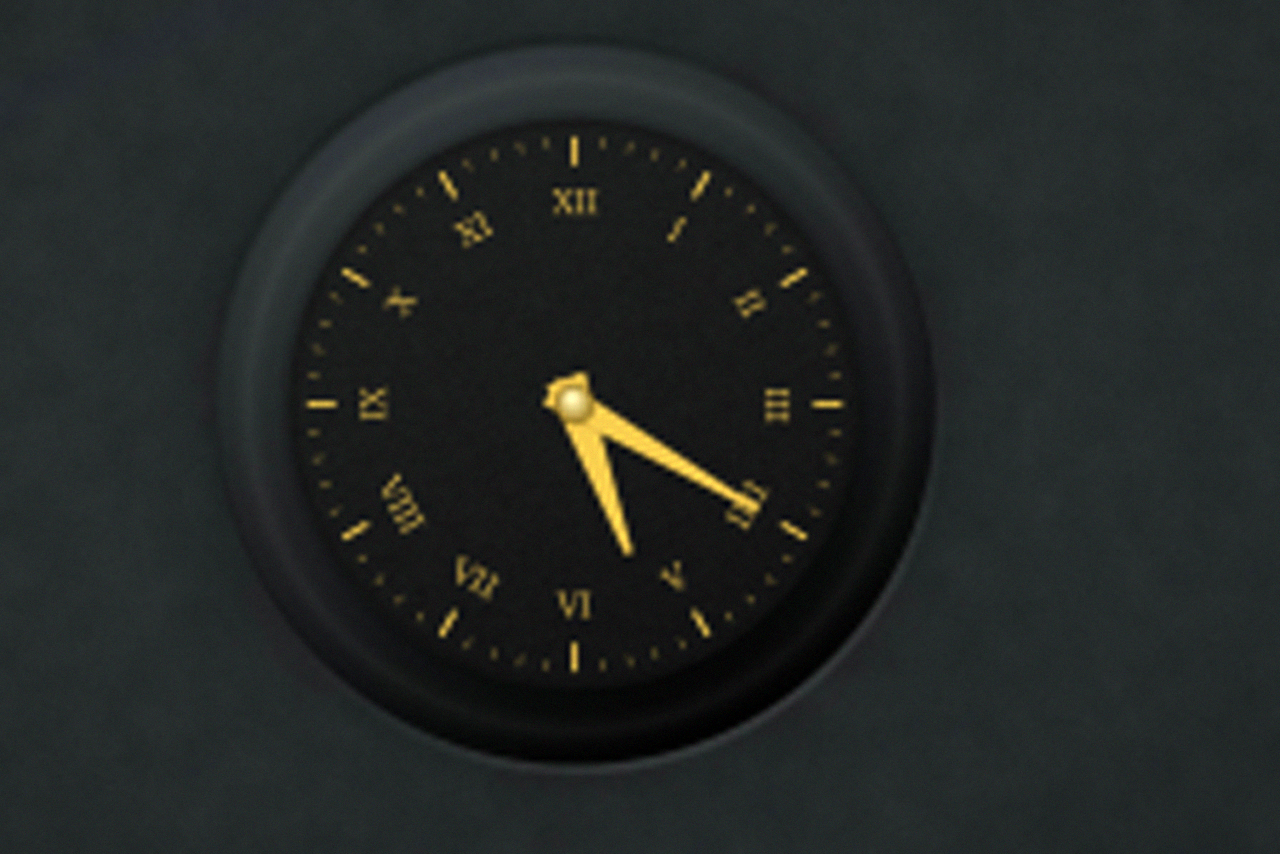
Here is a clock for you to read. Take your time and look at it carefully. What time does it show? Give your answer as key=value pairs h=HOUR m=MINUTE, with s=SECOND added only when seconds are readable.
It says h=5 m=20
